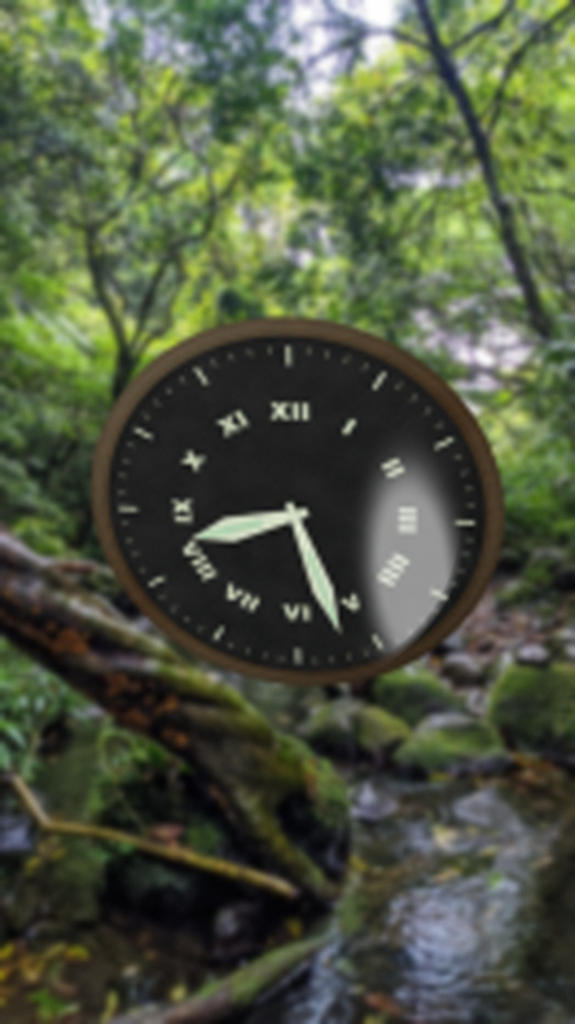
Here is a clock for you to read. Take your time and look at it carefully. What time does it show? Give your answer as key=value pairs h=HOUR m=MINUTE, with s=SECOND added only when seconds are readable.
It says h=8 m=27
